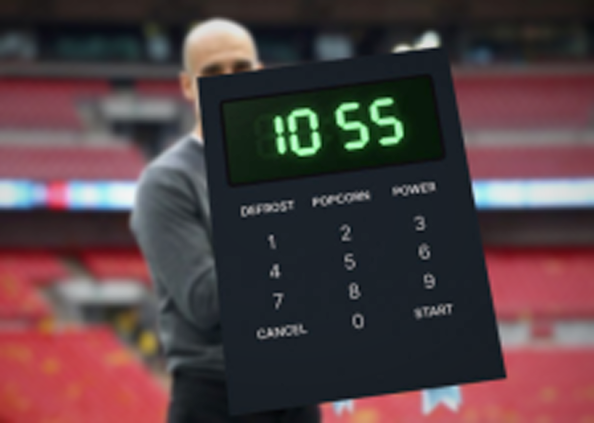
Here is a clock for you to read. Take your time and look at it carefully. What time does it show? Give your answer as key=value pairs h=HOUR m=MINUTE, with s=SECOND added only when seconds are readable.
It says h=10 m=55
